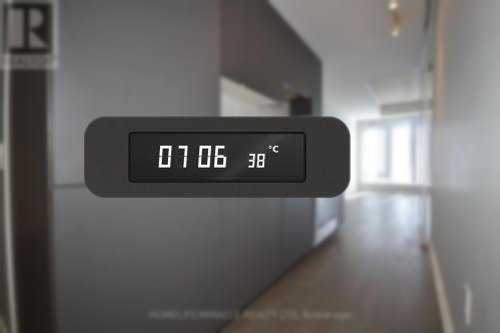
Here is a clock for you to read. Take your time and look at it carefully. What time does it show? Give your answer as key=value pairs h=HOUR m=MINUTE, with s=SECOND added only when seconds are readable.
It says h=7 m=6
